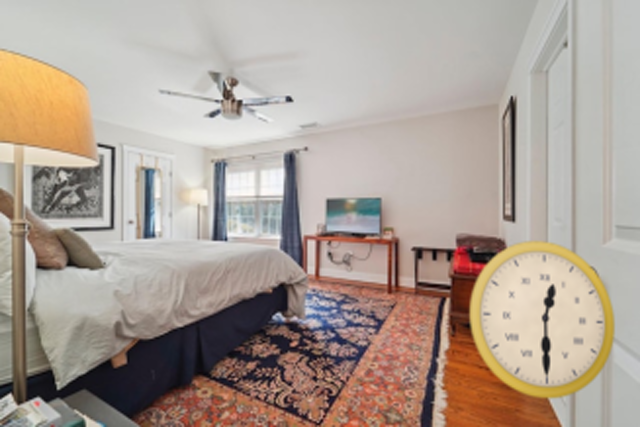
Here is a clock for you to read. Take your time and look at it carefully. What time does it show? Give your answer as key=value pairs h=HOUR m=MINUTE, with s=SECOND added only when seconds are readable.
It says h=12 m=30
